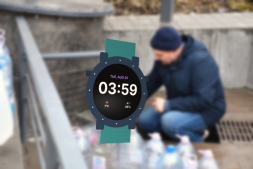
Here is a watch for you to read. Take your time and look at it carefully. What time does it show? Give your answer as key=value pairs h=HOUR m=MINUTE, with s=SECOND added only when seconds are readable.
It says h=3 m=59
